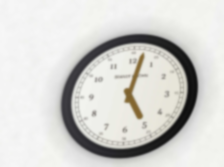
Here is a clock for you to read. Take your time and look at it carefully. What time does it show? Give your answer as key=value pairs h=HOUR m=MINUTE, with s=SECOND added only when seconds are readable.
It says h=5 m=2
